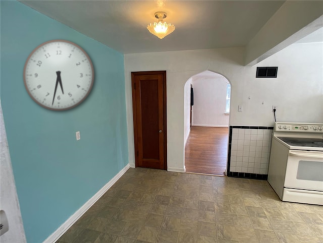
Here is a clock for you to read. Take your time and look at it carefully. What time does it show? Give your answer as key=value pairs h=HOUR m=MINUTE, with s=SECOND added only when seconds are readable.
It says h=5 m=32
